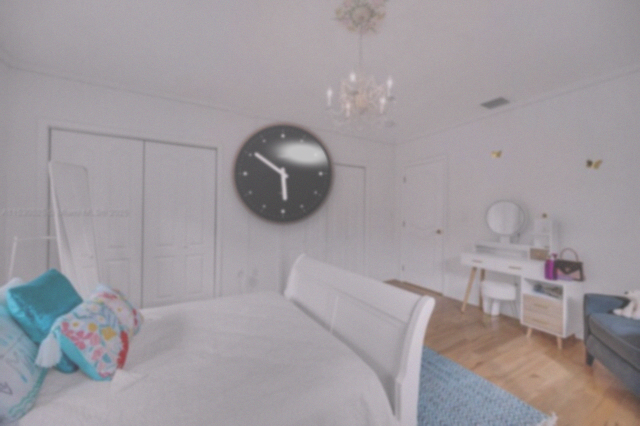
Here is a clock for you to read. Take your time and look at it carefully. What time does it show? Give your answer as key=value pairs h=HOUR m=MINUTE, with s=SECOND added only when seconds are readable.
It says h=5 m=51
